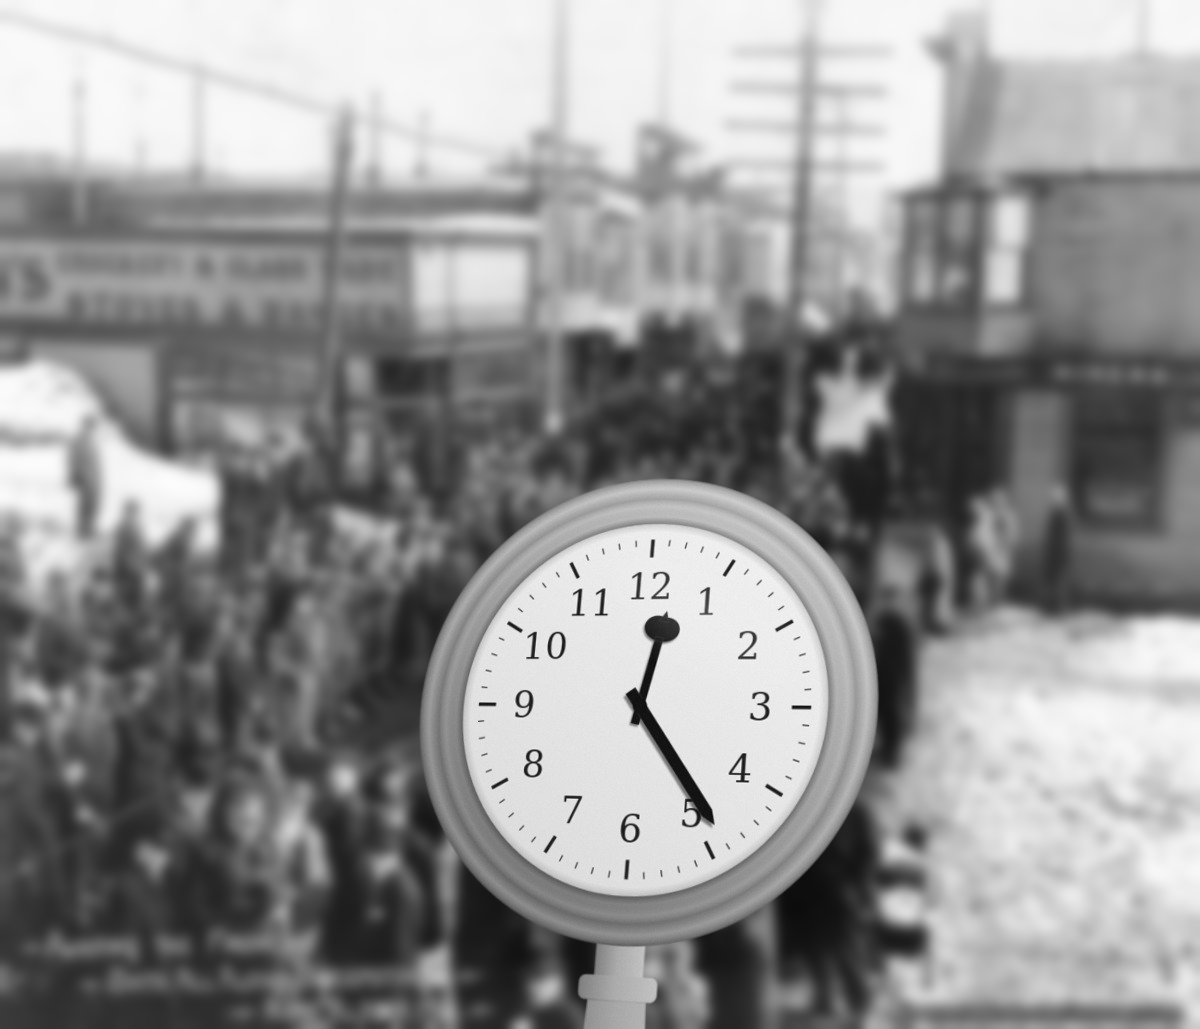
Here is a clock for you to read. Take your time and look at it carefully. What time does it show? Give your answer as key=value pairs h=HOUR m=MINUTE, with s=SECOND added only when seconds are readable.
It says h=12 m=24
